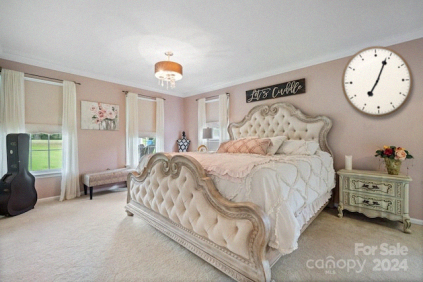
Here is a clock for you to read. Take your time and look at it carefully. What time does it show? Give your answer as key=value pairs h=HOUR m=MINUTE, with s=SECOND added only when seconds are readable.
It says h=7 m=4
